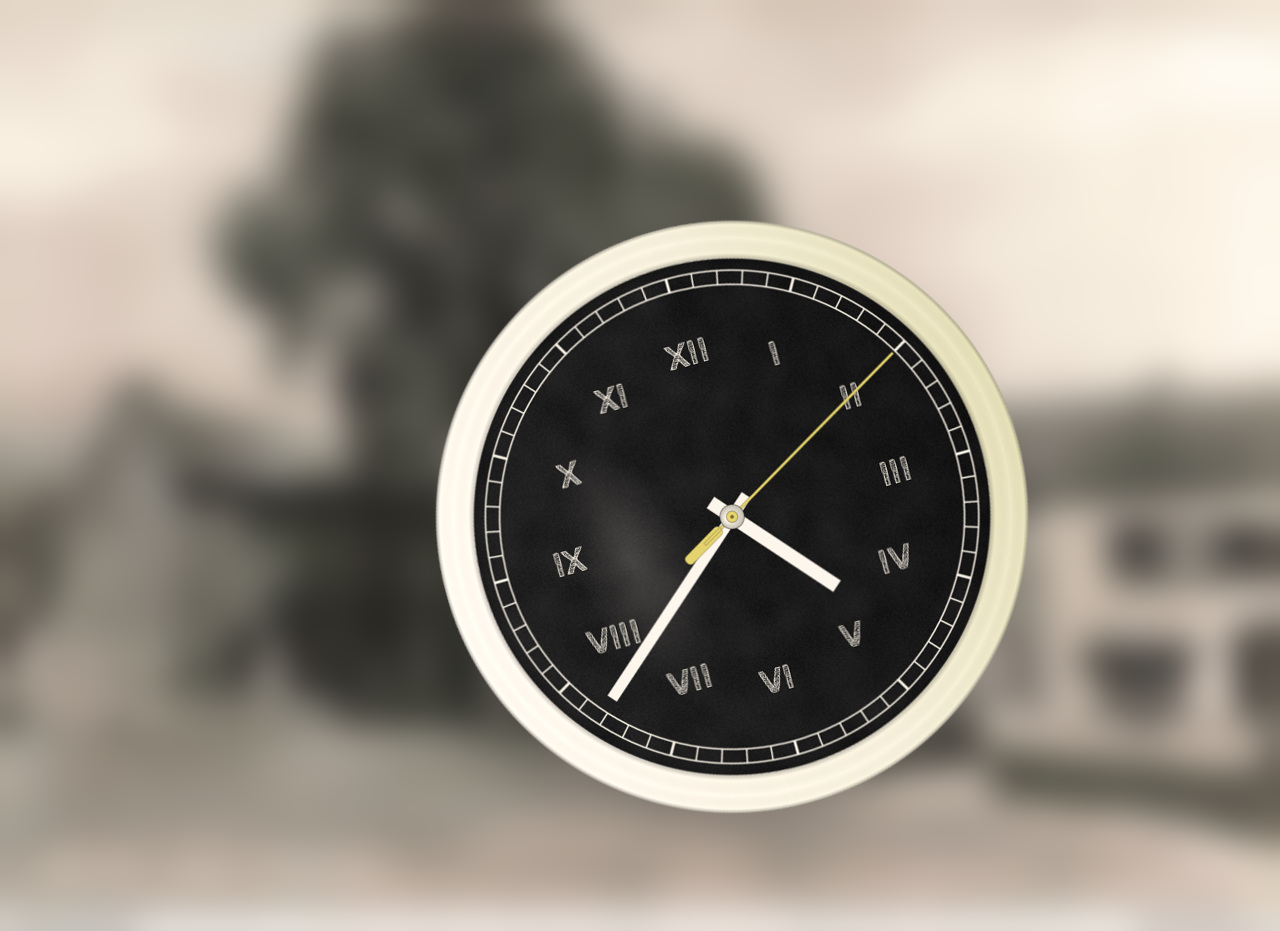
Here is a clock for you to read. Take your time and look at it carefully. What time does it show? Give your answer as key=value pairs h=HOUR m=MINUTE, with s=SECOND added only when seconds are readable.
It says h=4 m=38 s=10
